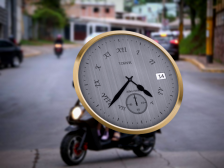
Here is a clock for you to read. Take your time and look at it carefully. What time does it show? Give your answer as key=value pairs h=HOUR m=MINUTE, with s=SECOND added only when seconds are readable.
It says h=4 m=38
